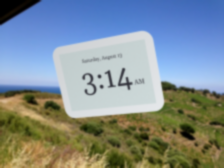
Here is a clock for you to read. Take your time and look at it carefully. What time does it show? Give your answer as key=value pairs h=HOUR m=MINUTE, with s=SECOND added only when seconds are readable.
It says h=3 m=14
